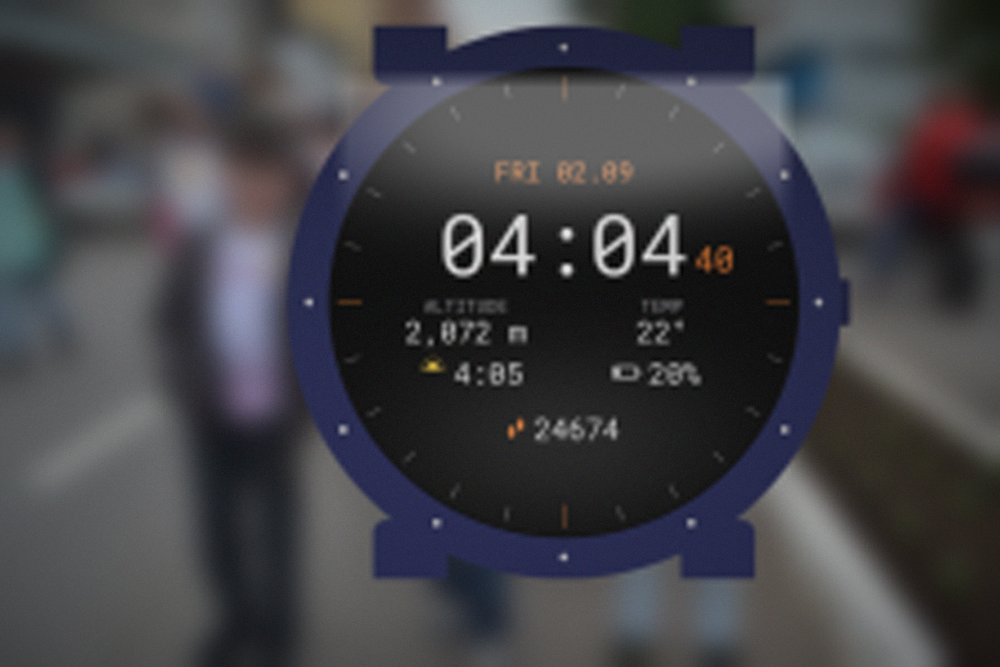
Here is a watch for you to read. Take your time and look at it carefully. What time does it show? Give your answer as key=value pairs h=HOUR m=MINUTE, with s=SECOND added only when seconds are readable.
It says h=4 m=4 s=40
